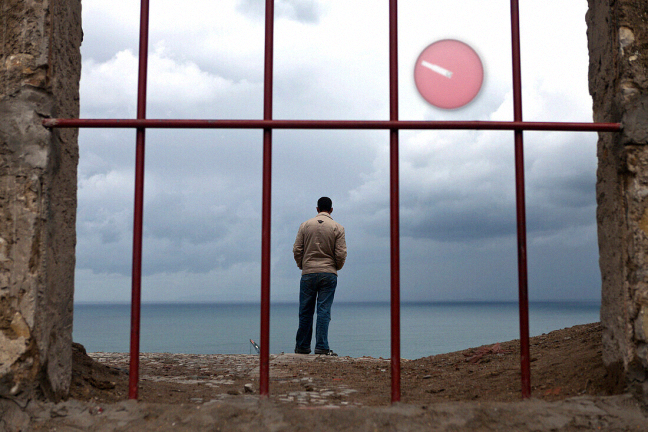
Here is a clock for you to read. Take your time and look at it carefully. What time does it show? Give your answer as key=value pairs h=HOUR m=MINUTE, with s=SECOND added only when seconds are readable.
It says h=9 m=49
